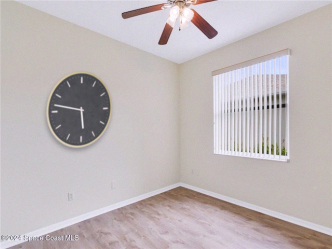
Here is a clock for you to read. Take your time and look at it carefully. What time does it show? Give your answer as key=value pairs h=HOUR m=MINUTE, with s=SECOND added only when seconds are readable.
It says h=5 m=47
